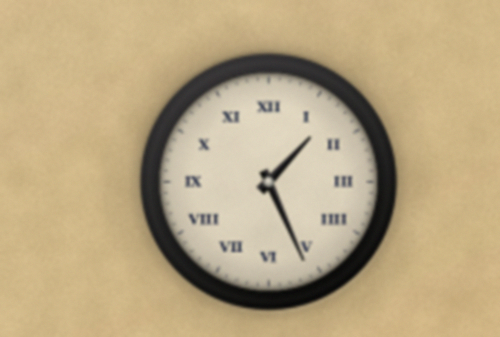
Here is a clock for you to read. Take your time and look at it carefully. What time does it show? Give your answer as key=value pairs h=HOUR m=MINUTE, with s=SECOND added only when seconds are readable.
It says h=1 m=26
